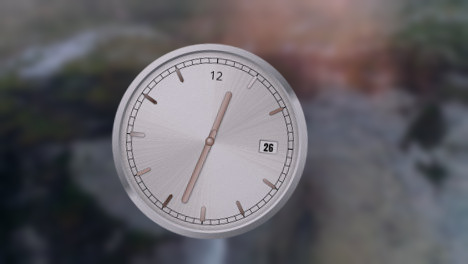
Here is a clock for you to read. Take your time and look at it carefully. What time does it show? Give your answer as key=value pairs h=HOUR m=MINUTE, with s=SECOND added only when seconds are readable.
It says h=12 m=33
